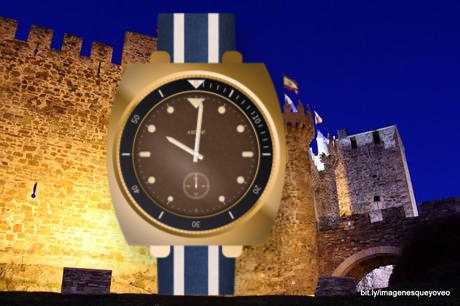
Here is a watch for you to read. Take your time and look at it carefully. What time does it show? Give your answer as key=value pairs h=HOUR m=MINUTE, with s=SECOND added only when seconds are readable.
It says h=10 m=1
